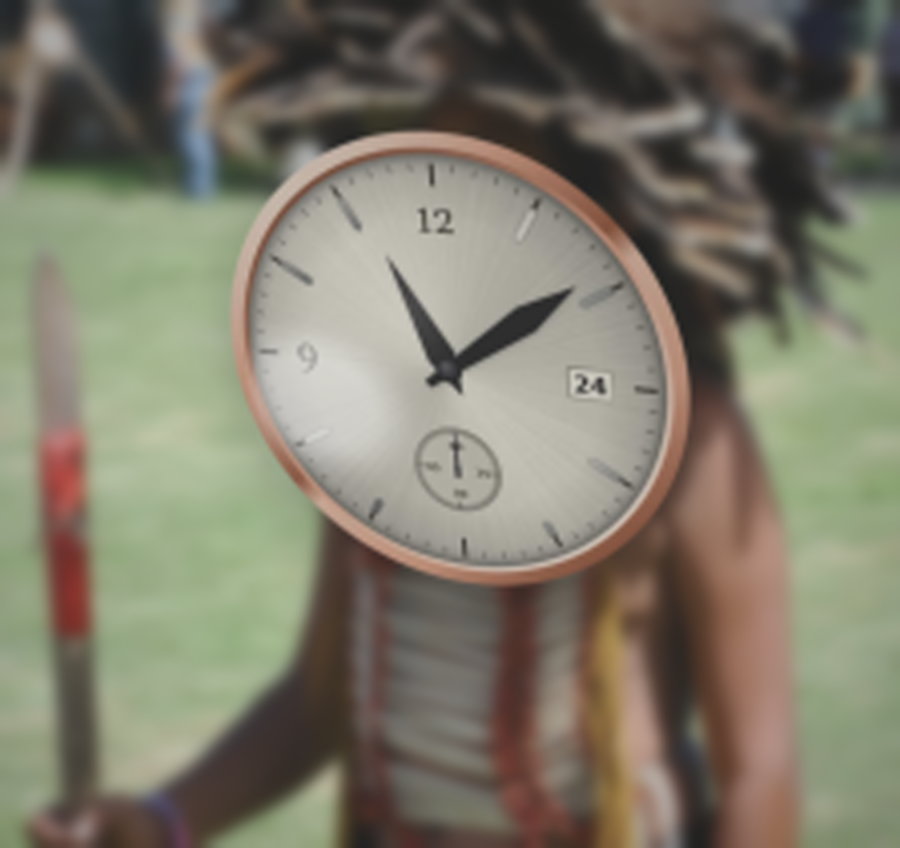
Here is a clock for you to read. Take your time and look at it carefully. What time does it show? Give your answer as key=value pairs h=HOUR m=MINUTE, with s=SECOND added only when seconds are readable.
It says h=11 m=9
